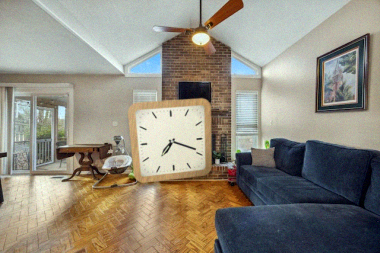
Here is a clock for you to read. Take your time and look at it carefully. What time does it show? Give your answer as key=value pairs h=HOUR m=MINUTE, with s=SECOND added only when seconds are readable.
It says h=7 m=19
